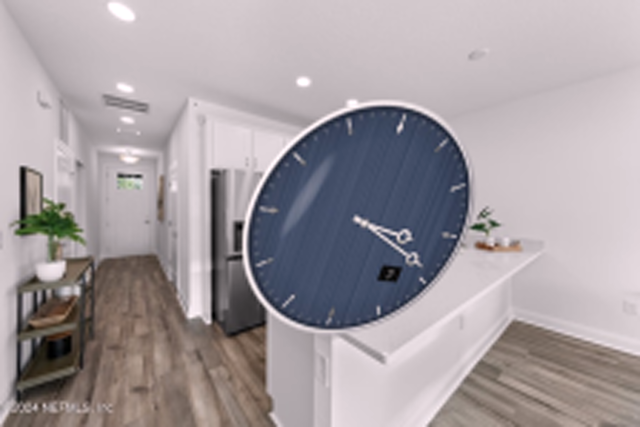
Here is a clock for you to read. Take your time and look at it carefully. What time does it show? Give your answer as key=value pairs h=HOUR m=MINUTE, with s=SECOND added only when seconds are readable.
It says h=3 m=19
